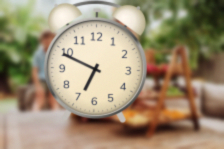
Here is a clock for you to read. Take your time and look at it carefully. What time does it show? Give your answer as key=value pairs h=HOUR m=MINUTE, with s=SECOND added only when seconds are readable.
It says h=6 m=49
